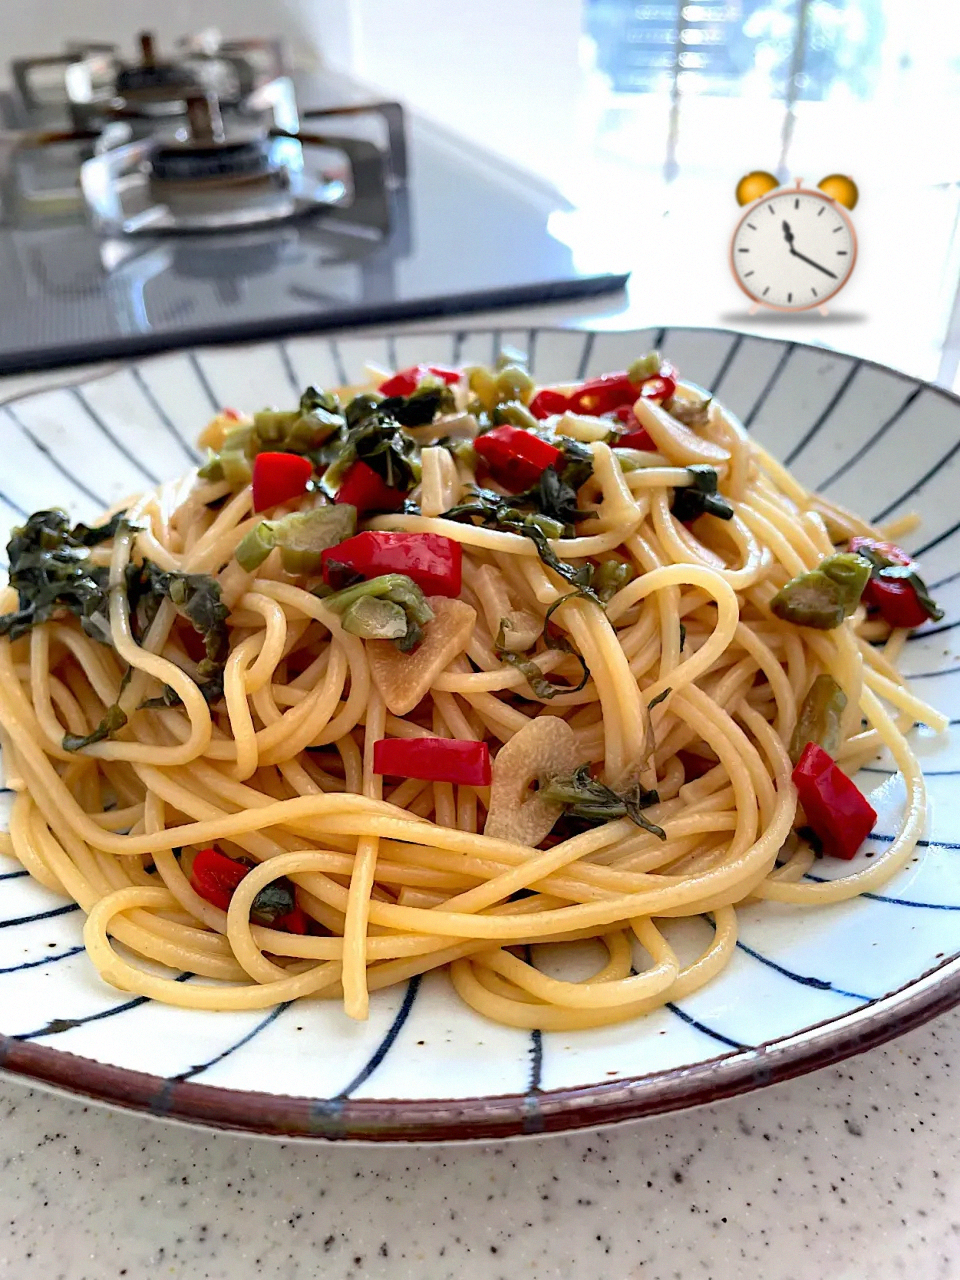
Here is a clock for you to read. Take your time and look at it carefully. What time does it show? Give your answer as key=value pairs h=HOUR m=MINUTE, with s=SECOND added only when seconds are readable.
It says h=11 m=20
